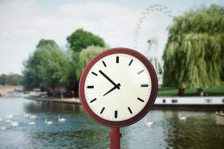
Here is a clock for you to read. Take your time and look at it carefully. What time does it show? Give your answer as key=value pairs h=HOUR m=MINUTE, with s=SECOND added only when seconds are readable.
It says h=7 m=52
